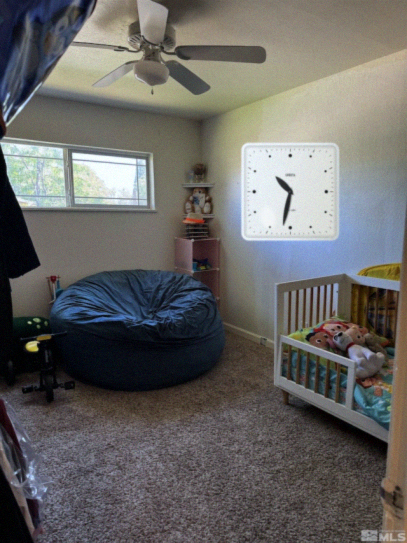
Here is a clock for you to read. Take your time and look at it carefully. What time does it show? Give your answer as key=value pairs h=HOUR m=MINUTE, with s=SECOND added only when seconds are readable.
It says h=10 m=32
